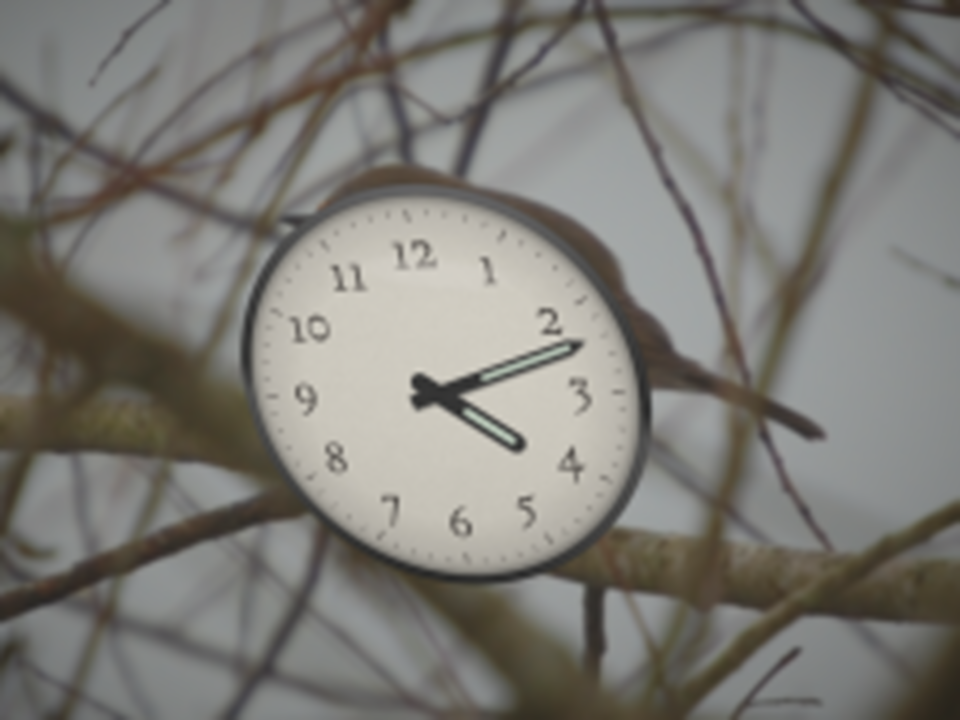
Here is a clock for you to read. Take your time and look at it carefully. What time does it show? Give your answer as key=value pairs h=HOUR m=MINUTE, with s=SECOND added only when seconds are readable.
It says h=4 m=12
